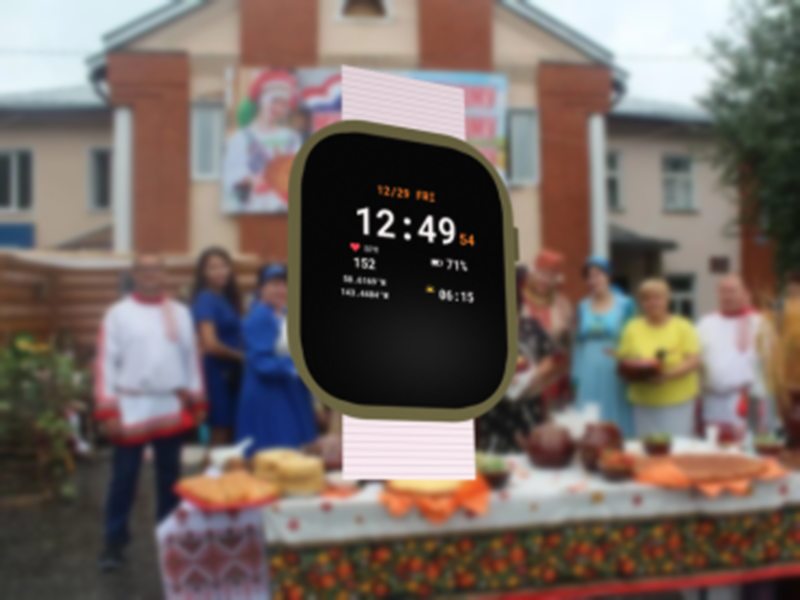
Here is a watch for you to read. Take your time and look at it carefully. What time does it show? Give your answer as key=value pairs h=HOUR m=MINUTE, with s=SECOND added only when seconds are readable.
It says h=12 m=49
